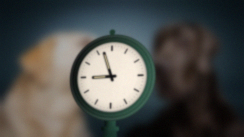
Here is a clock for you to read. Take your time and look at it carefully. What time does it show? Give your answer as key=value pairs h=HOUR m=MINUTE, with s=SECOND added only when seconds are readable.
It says h=8 m=57
